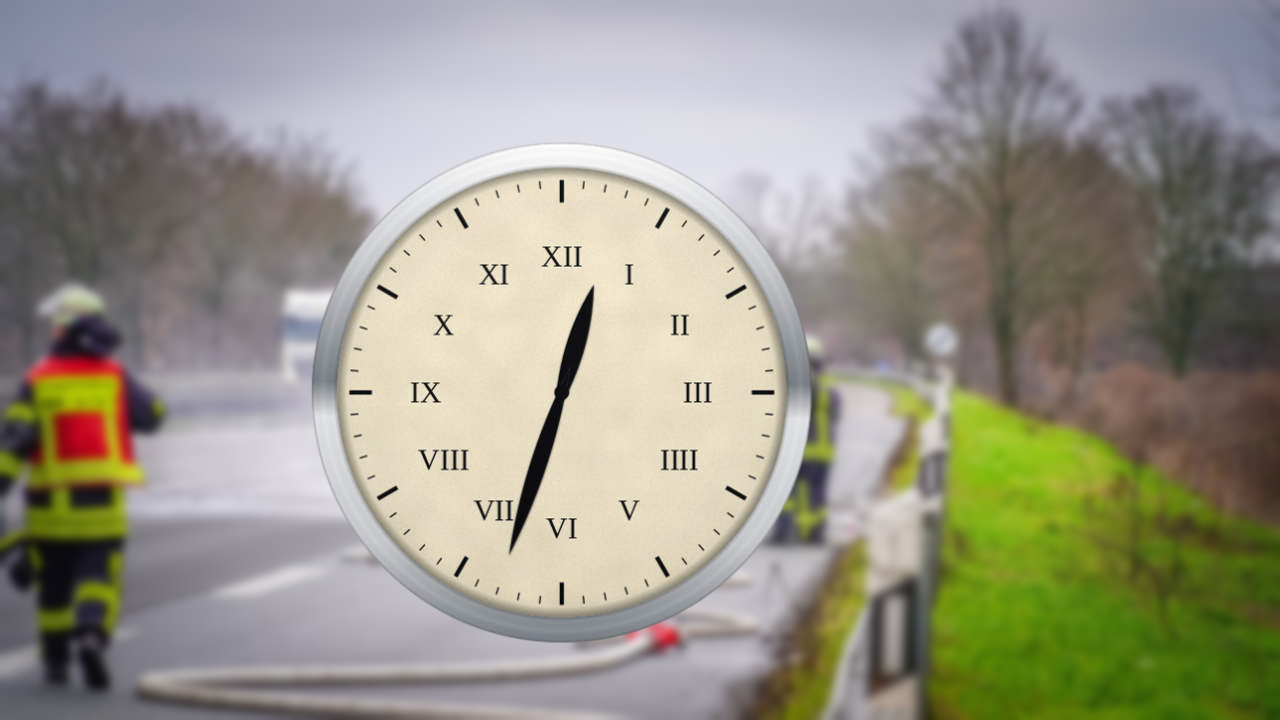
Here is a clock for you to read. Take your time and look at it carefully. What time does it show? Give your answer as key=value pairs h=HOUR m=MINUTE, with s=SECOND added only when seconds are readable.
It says h=12 m=33
